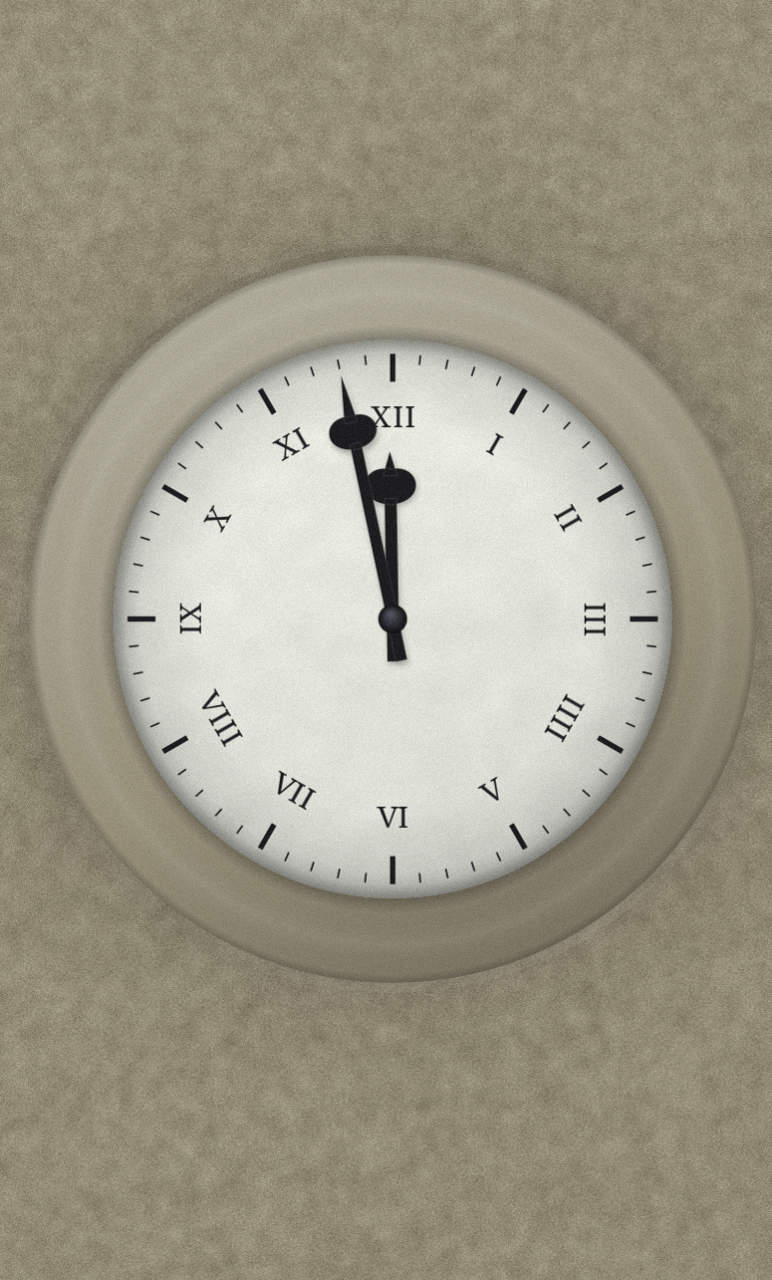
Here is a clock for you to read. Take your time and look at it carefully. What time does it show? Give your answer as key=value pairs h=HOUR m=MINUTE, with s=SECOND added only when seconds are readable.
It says h=11 m=58
